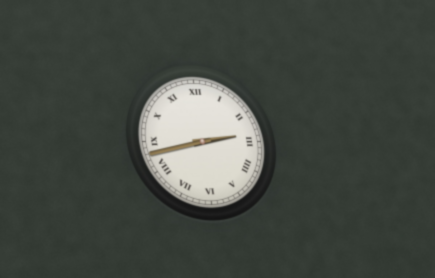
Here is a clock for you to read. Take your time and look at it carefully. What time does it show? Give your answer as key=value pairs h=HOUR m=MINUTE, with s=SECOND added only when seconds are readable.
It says h=2 m=43
